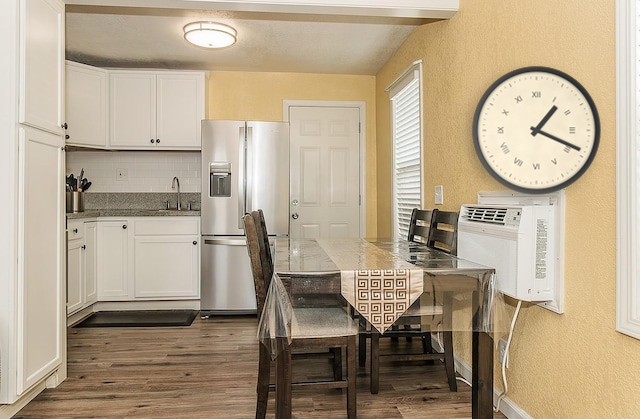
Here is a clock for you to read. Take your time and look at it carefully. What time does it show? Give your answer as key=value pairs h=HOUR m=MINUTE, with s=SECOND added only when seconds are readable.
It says h=1 m=19
